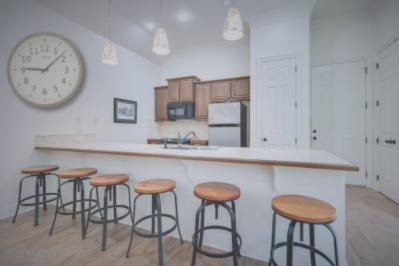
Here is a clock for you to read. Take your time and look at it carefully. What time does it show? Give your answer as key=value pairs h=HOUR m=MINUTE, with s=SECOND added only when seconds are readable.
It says h=9 m=8
